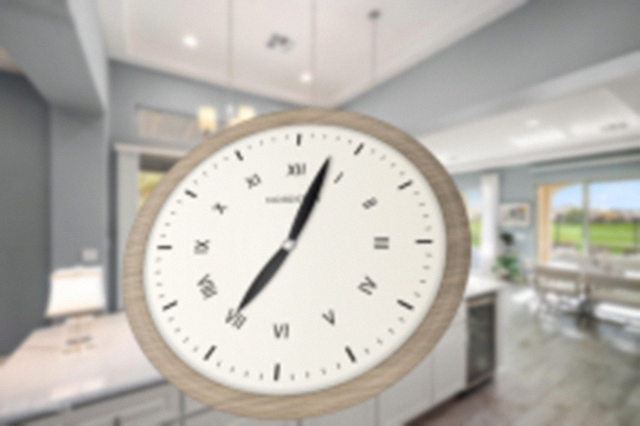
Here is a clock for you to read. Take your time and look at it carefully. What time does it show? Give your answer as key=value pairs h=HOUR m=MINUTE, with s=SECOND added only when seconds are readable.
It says h=7 m=3
